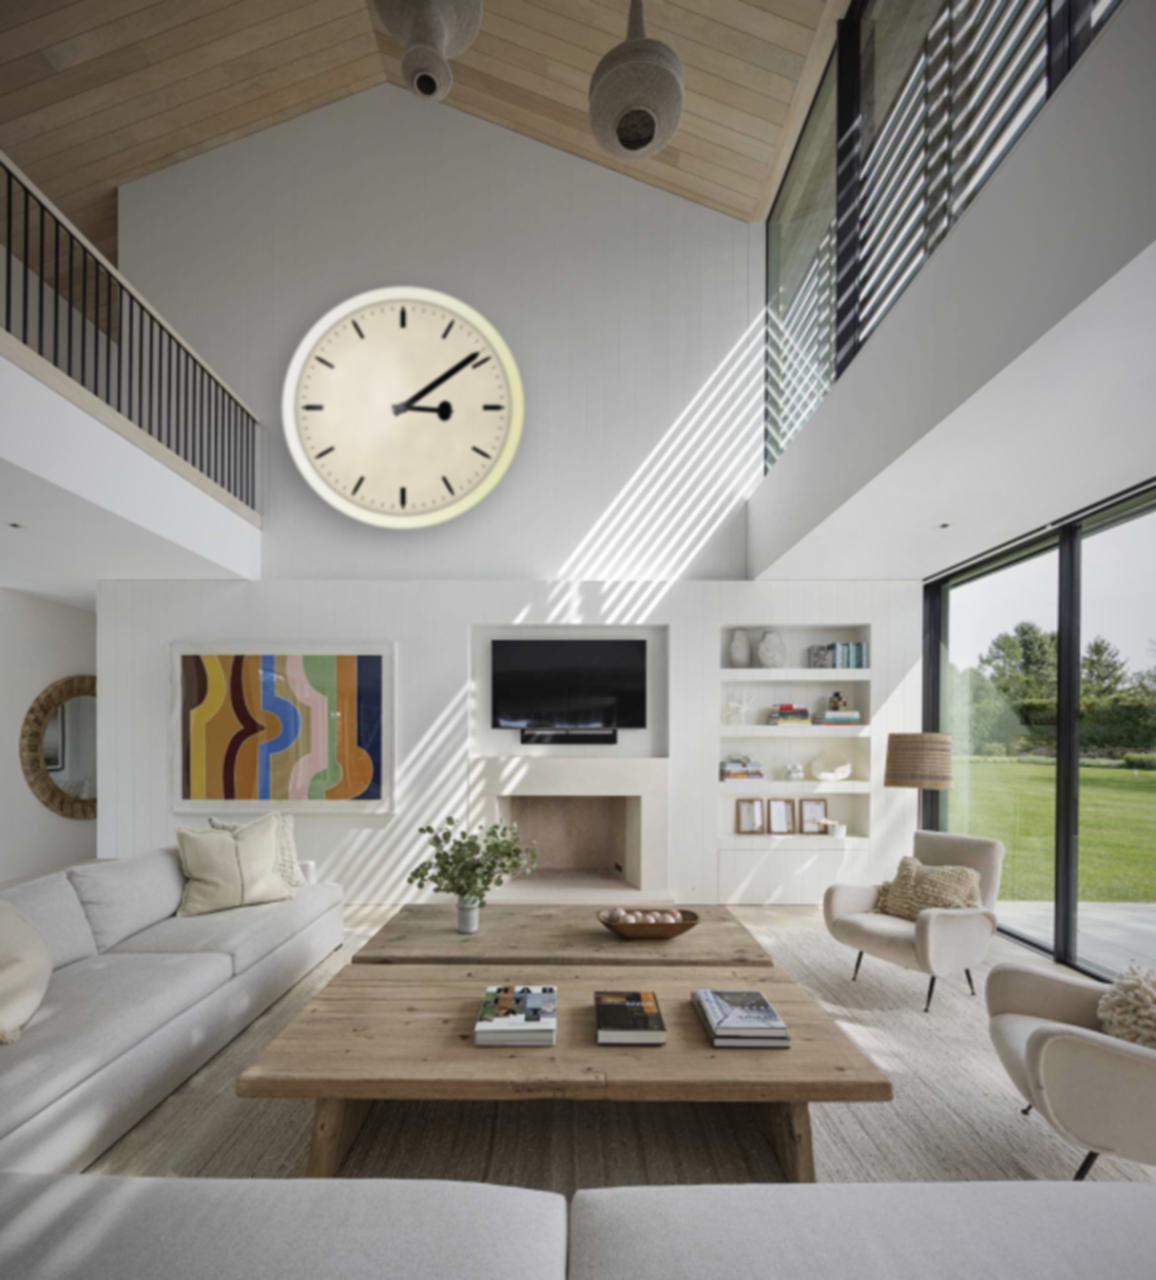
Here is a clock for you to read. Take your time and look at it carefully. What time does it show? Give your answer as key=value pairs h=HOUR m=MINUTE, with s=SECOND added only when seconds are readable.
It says h=3 m=9
